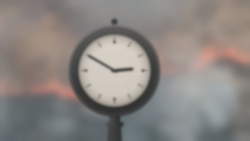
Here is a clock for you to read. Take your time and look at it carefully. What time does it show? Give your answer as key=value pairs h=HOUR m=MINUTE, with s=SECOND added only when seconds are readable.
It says h=2 m=50
